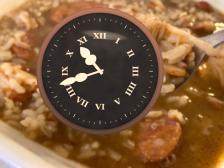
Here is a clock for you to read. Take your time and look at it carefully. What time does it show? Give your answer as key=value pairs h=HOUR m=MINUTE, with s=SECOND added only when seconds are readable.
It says h=10 m=42
